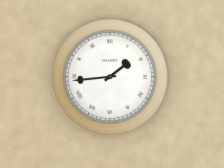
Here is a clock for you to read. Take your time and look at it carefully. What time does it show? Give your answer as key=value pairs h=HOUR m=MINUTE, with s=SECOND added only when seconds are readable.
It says h=1 m=44
